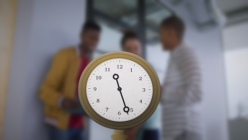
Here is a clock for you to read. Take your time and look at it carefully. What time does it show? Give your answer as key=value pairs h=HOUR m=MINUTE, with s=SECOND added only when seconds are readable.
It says h=11 m=27
